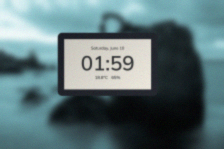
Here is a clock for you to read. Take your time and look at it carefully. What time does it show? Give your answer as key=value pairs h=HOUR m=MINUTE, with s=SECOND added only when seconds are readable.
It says h=1 m=59
